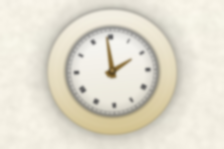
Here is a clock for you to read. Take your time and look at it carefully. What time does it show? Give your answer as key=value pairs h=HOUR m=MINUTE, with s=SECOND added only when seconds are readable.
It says h=1 m=59
